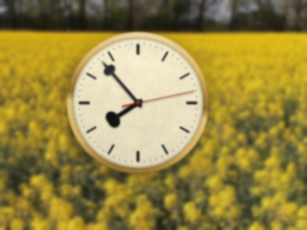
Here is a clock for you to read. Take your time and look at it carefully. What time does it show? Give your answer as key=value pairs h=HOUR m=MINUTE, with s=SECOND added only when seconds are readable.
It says h=7 m=53 s=13
